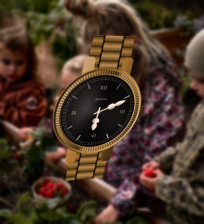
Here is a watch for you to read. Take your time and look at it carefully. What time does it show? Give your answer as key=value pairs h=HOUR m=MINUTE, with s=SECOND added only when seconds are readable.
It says h=6 m=11
